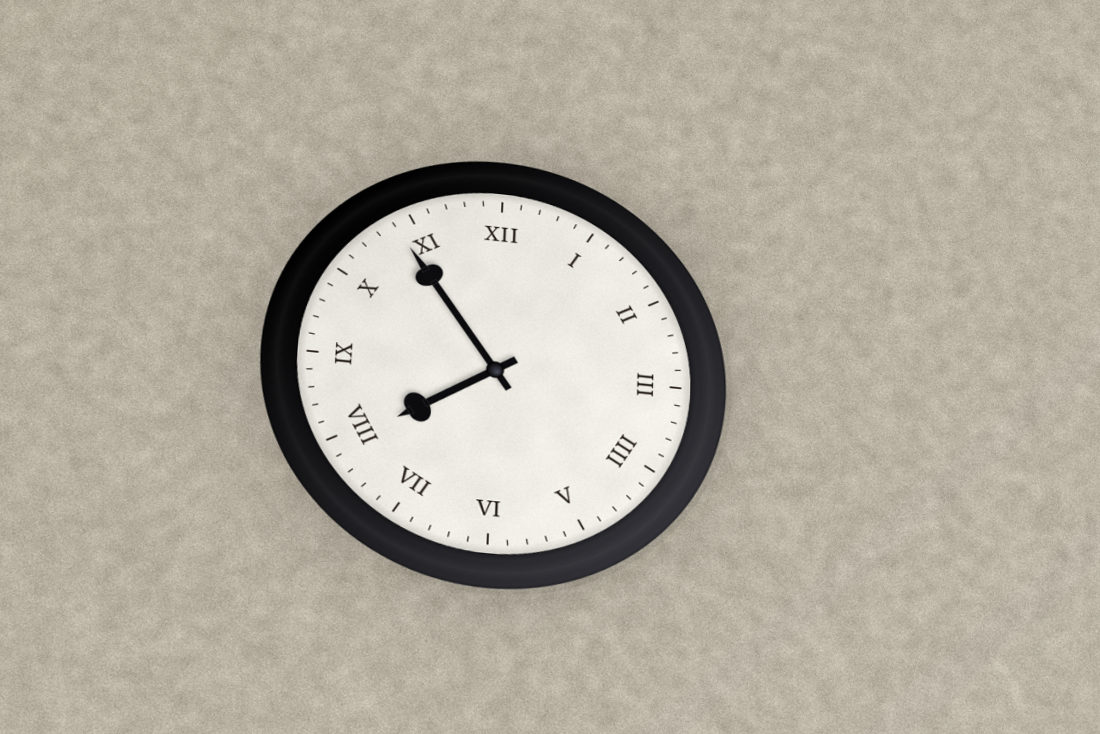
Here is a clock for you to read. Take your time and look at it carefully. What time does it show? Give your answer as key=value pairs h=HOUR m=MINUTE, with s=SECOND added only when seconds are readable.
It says h=7 m=54
